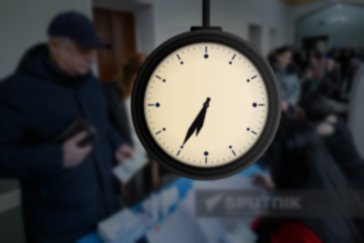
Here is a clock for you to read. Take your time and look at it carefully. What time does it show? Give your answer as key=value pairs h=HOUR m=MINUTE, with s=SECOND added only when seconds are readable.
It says h=6 m=35
